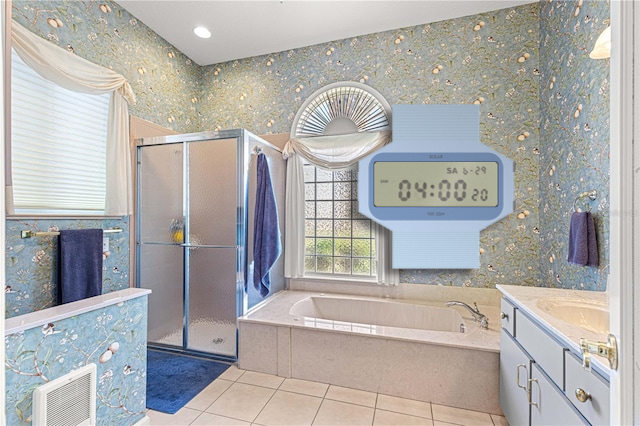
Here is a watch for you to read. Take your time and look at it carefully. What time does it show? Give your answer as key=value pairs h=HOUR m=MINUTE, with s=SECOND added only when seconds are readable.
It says h=4 m=0 s=20
